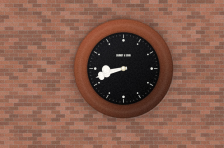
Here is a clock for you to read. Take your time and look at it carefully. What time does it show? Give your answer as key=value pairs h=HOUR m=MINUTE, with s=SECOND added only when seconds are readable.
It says h=8 m=42
